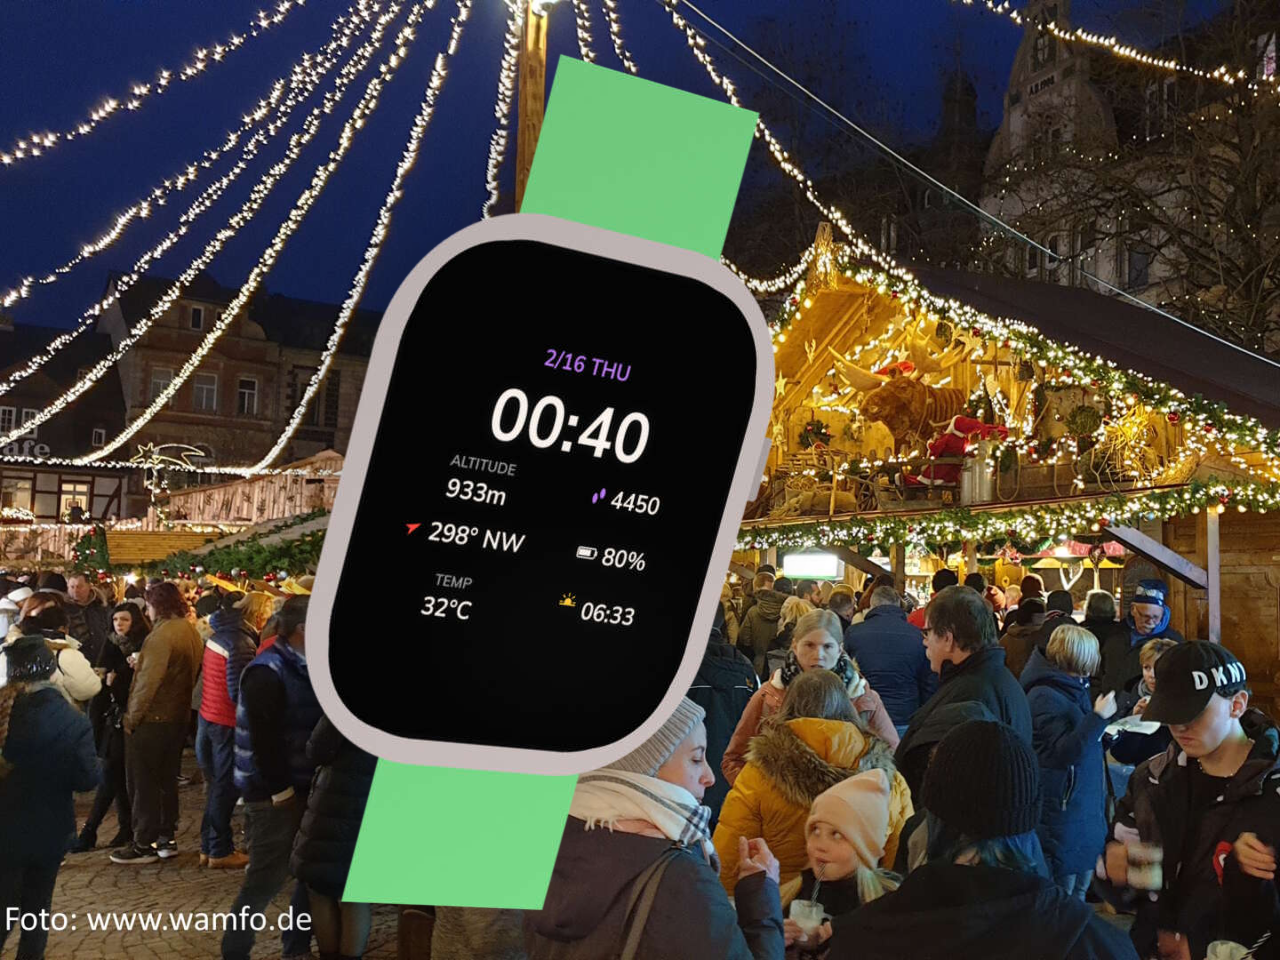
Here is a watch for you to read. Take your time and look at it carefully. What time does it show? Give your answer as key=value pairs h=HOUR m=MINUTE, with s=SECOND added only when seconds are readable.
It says h=0 m=40
